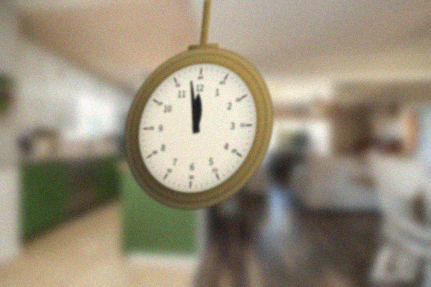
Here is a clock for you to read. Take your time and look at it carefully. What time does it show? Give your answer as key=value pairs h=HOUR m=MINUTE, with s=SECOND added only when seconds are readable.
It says h=11 m=58
